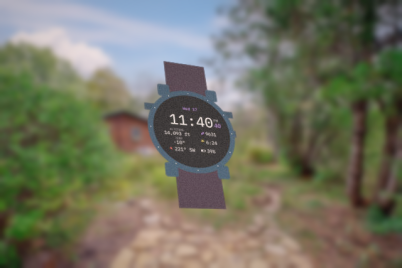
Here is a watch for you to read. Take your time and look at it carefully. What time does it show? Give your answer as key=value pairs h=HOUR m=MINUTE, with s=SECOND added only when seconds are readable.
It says h=11 m=40
